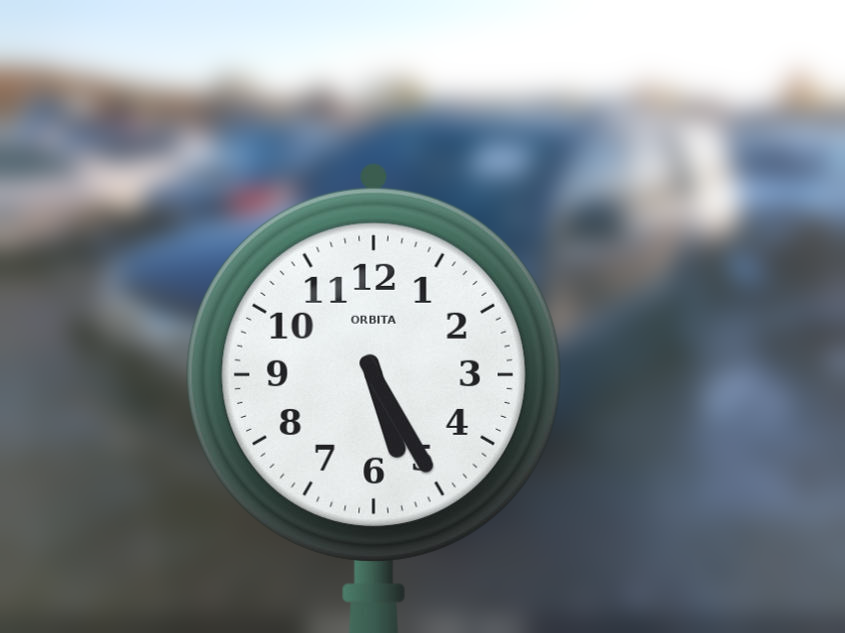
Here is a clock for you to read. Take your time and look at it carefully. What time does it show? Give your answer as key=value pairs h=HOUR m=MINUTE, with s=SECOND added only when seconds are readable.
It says h=5 m=25
